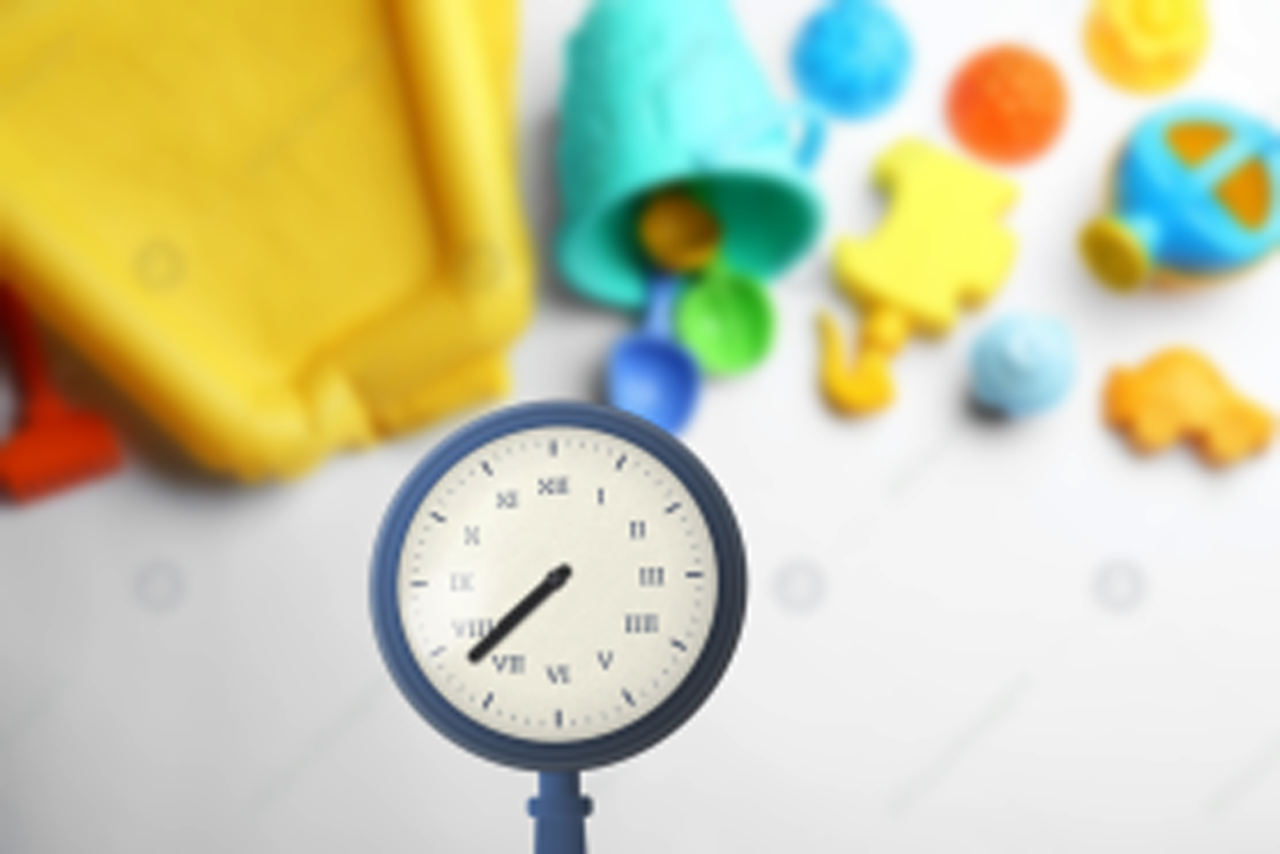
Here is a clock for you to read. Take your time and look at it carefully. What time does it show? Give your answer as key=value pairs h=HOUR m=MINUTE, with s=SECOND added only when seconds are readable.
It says h=7 m=38
